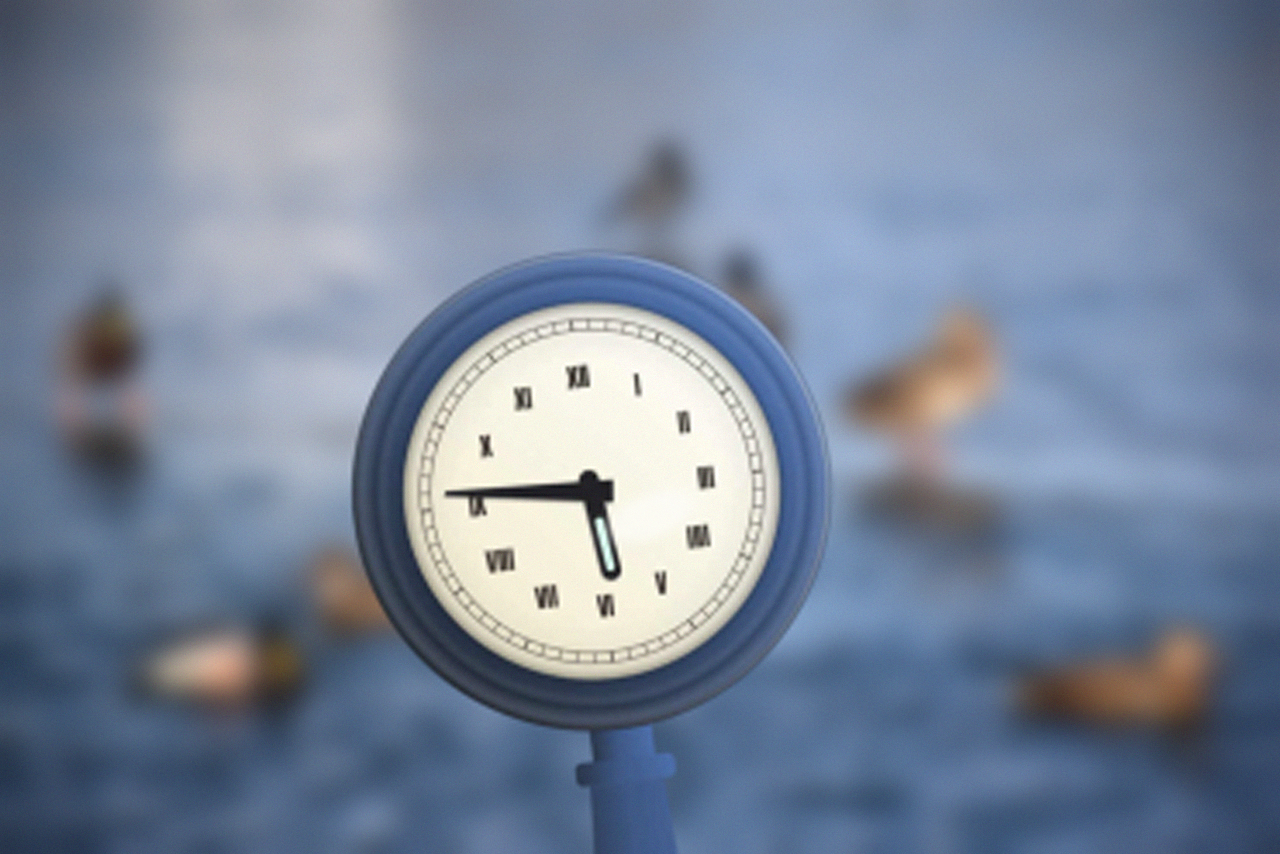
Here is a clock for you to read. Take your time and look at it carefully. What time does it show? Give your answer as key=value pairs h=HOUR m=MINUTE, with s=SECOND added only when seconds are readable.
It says h=5 m=46
